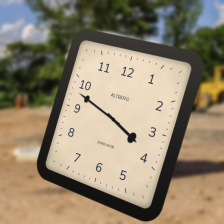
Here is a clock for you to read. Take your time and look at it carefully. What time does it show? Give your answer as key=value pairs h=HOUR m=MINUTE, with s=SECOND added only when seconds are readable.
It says h=3 m=48
